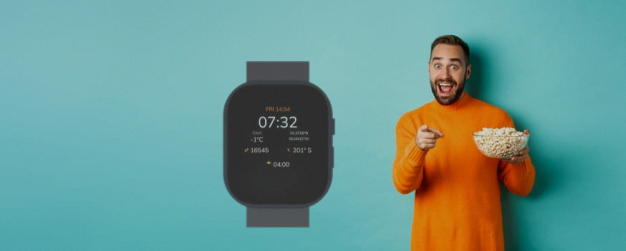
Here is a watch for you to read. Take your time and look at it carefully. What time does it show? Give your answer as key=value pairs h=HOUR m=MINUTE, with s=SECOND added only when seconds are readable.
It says h=7 m=32
